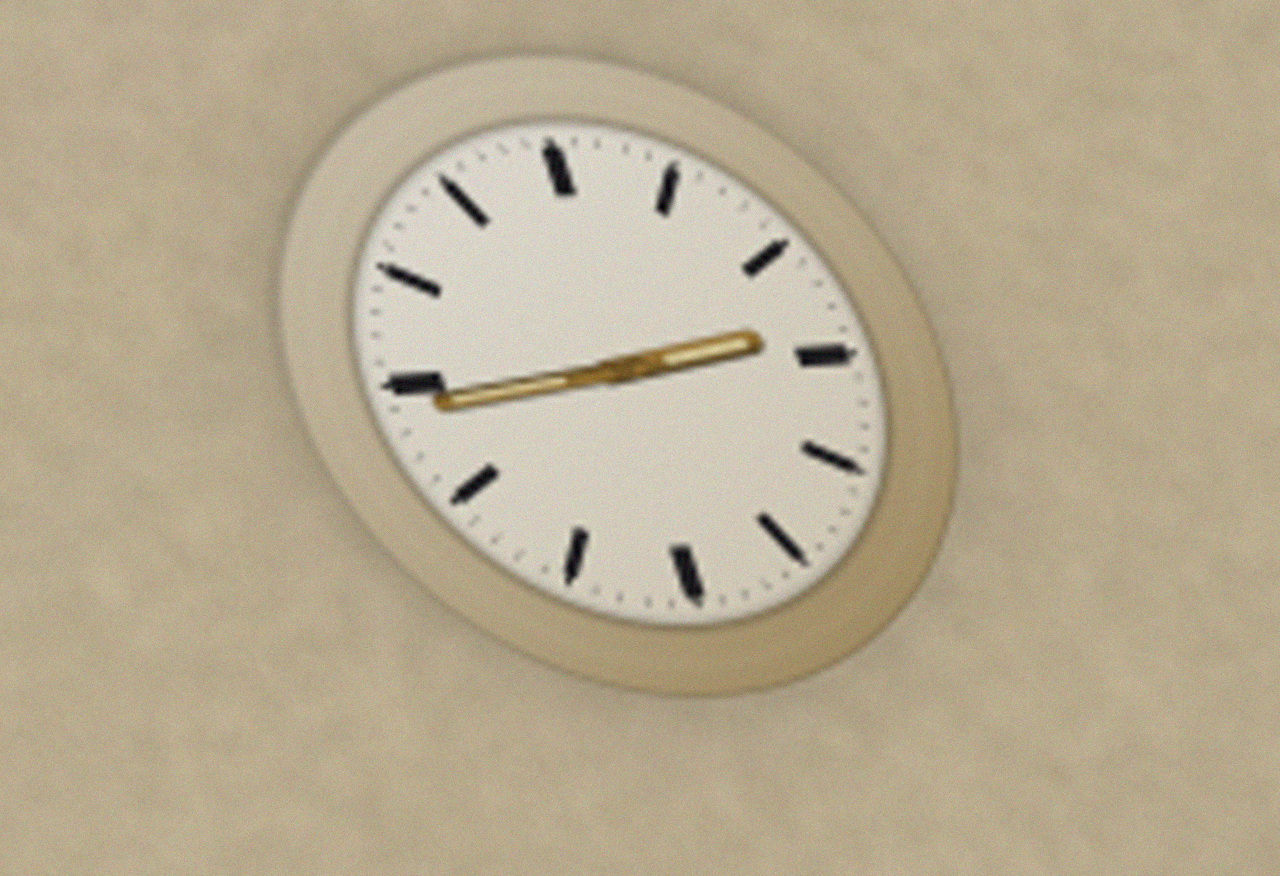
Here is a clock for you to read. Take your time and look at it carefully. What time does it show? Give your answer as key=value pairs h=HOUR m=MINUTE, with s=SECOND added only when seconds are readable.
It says h=2 m=44
